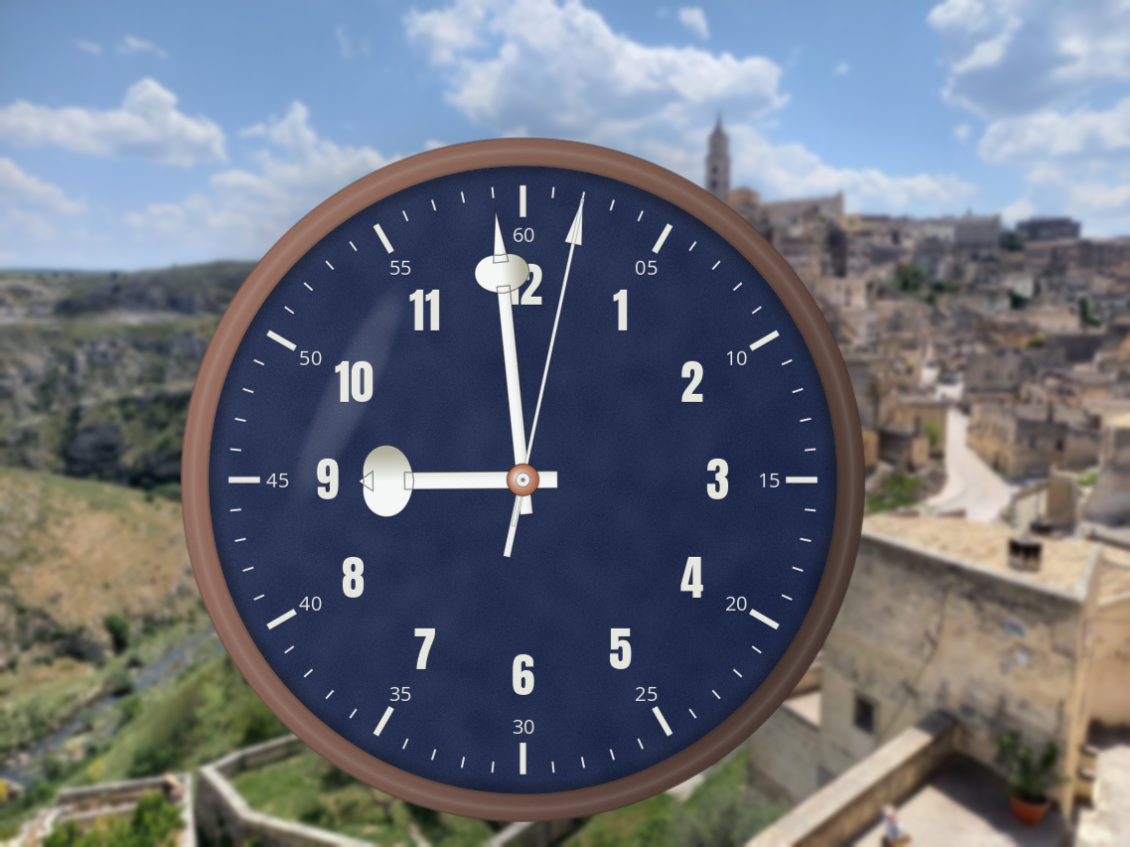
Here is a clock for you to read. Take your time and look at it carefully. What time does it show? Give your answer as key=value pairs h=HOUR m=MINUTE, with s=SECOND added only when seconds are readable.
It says h=8 m=59 s=2
